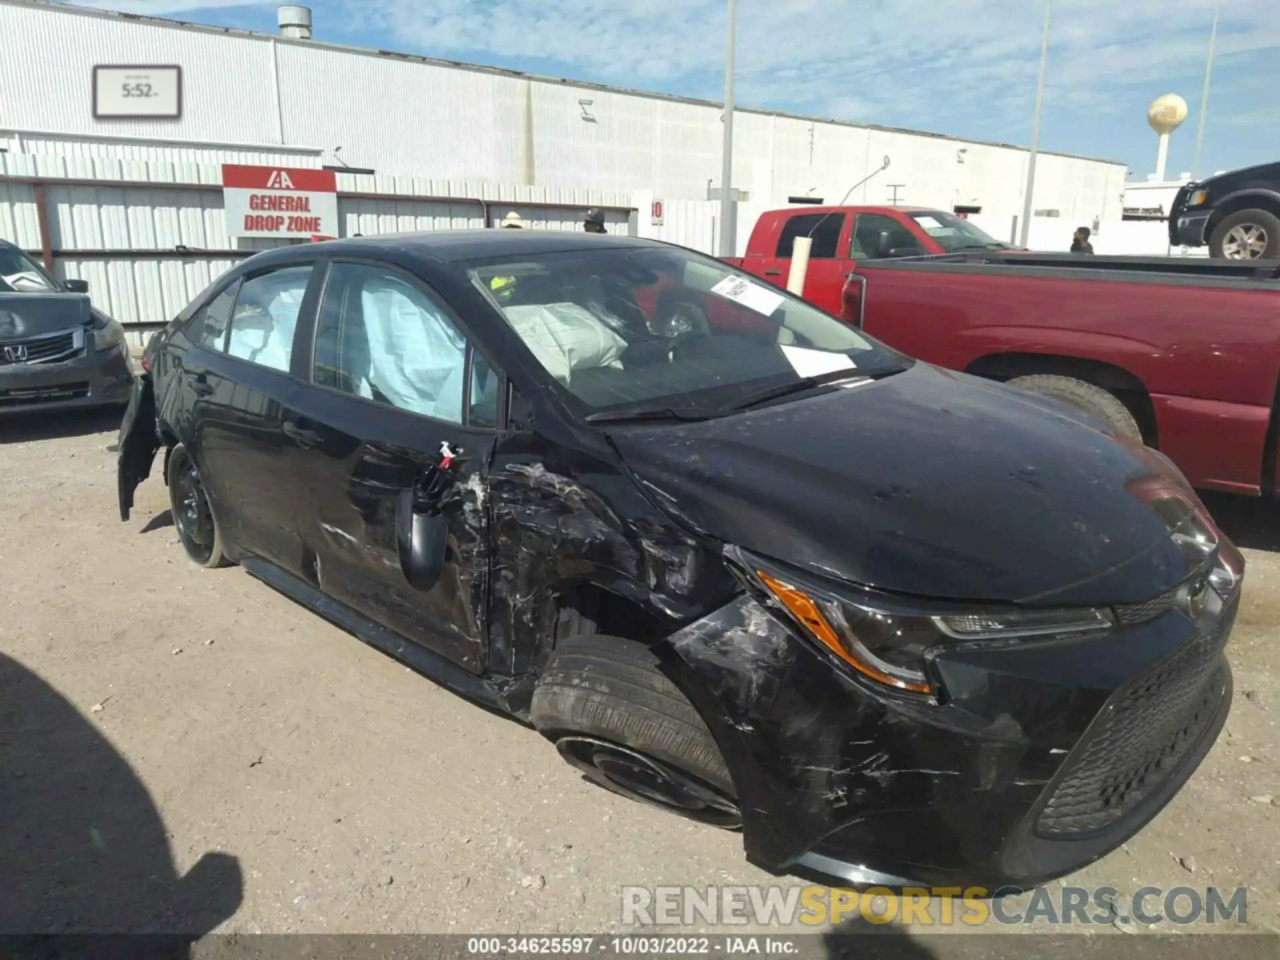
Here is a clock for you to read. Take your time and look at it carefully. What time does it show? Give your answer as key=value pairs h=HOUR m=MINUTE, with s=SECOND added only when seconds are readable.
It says h=5 m=52
